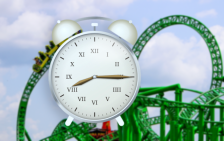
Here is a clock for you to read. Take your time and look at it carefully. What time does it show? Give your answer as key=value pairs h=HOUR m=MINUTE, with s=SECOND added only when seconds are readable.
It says h=8 m=15
